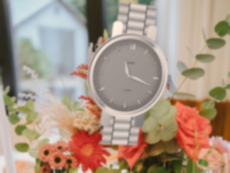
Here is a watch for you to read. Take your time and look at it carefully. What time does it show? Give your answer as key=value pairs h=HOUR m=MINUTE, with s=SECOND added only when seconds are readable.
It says h=11 m=18
